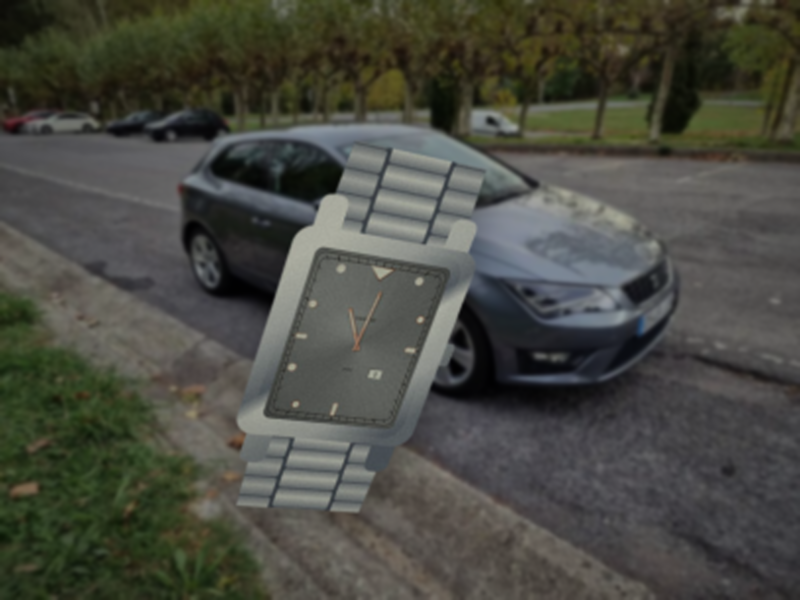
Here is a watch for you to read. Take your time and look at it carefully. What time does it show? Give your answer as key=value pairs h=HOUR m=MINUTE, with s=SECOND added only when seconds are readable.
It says h=11 m=1
